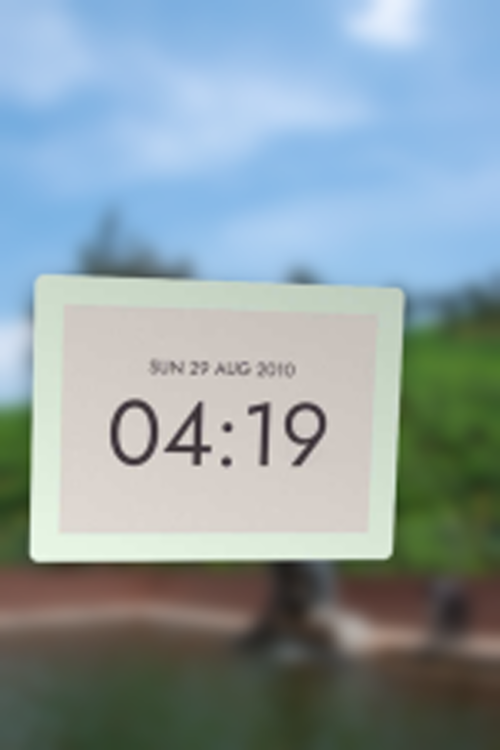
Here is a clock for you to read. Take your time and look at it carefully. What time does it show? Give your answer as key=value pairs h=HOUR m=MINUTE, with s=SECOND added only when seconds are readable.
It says h=4 m=19
